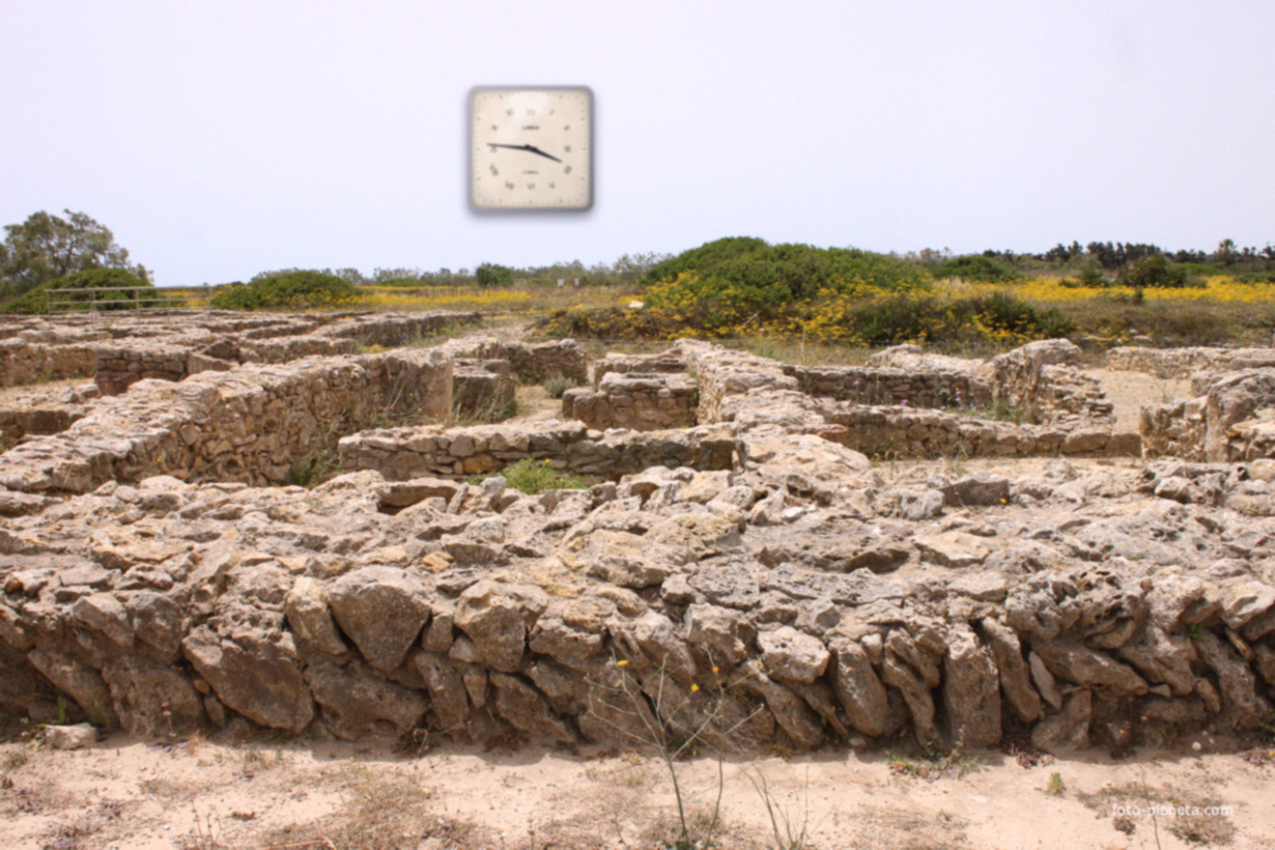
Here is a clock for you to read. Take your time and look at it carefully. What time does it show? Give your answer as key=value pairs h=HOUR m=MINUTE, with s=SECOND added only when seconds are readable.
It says h=3 m=46
